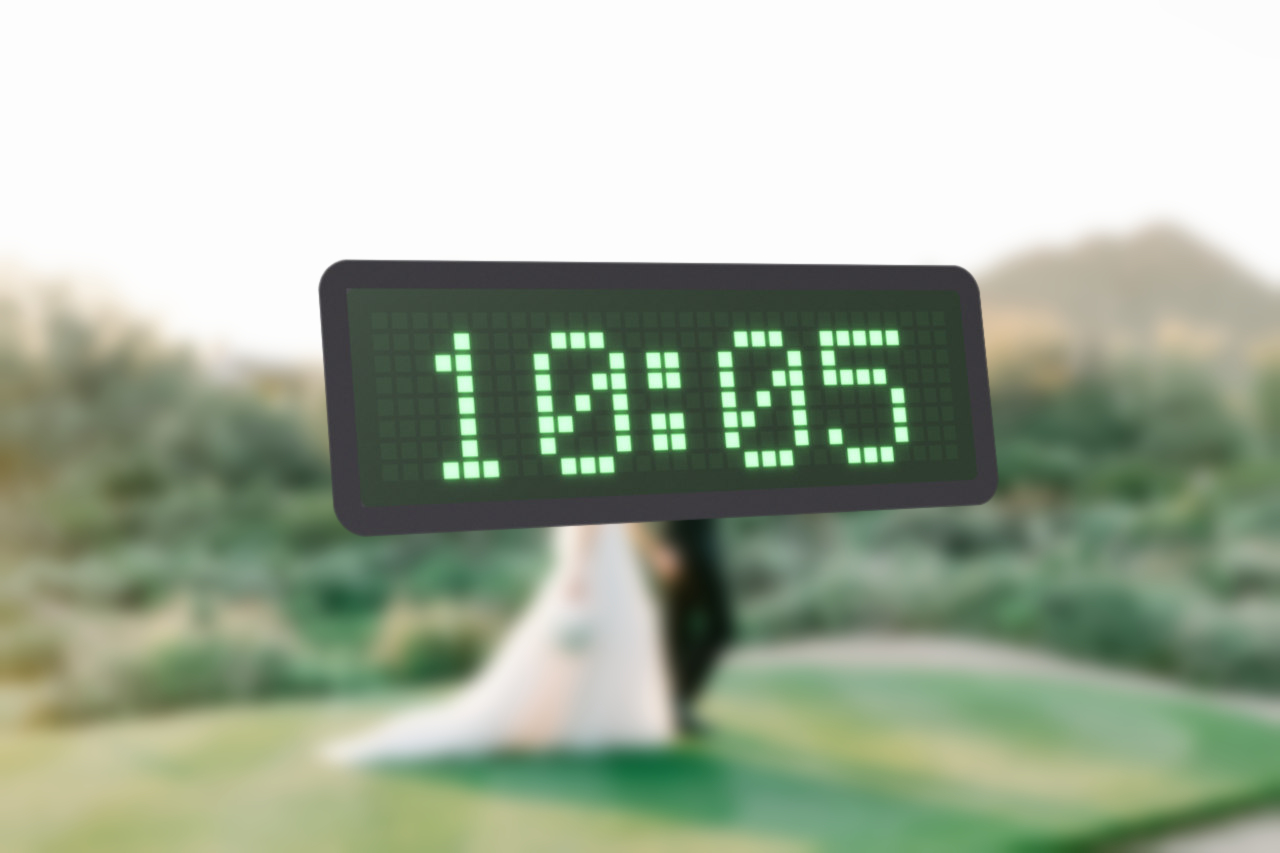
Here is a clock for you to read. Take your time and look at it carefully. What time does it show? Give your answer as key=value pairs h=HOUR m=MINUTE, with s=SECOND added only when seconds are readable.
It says h=10 m=5
